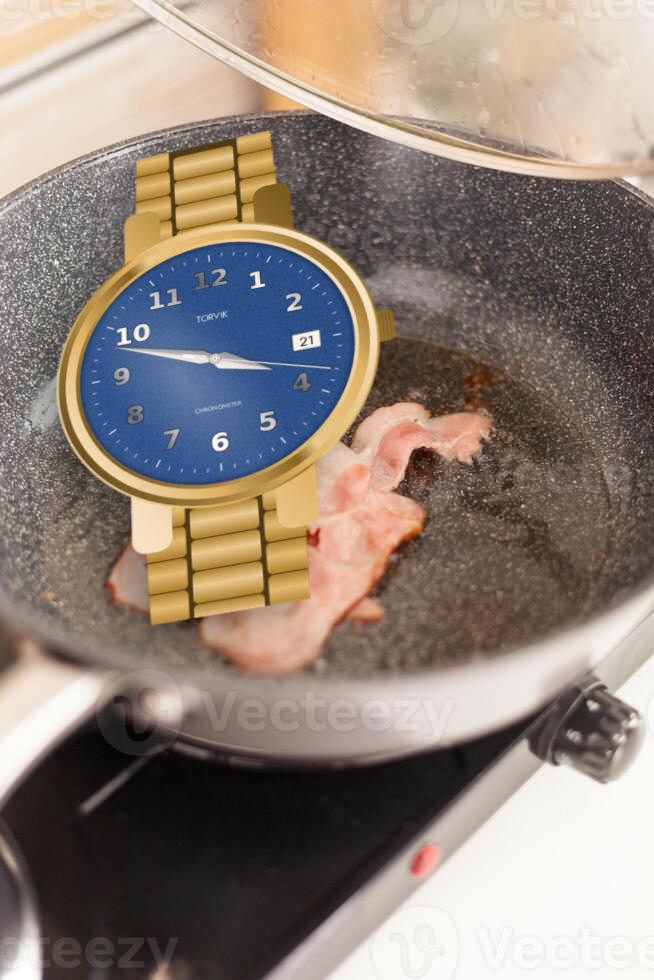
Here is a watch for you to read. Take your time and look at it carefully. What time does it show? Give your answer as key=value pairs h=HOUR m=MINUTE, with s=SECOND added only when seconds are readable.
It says h=3 m=48 s=18
